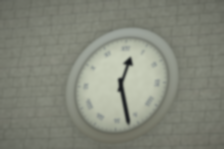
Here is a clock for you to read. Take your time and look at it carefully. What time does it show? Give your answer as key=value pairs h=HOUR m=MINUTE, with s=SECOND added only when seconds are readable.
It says h=12 m=27
